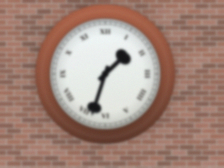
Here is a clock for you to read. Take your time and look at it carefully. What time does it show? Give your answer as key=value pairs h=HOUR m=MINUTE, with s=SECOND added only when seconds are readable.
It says h=1 m=33
